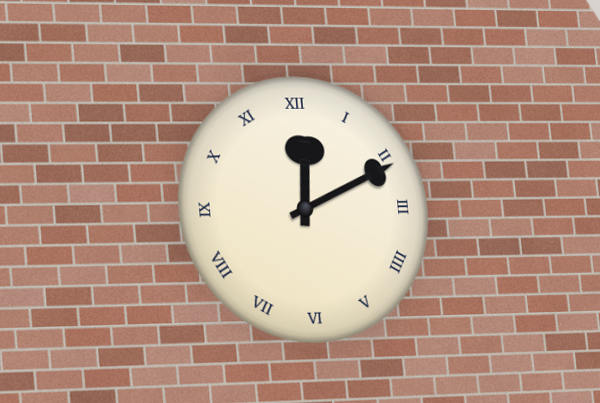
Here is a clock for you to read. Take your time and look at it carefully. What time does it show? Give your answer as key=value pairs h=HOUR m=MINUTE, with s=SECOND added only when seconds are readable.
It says h=12 m=11
